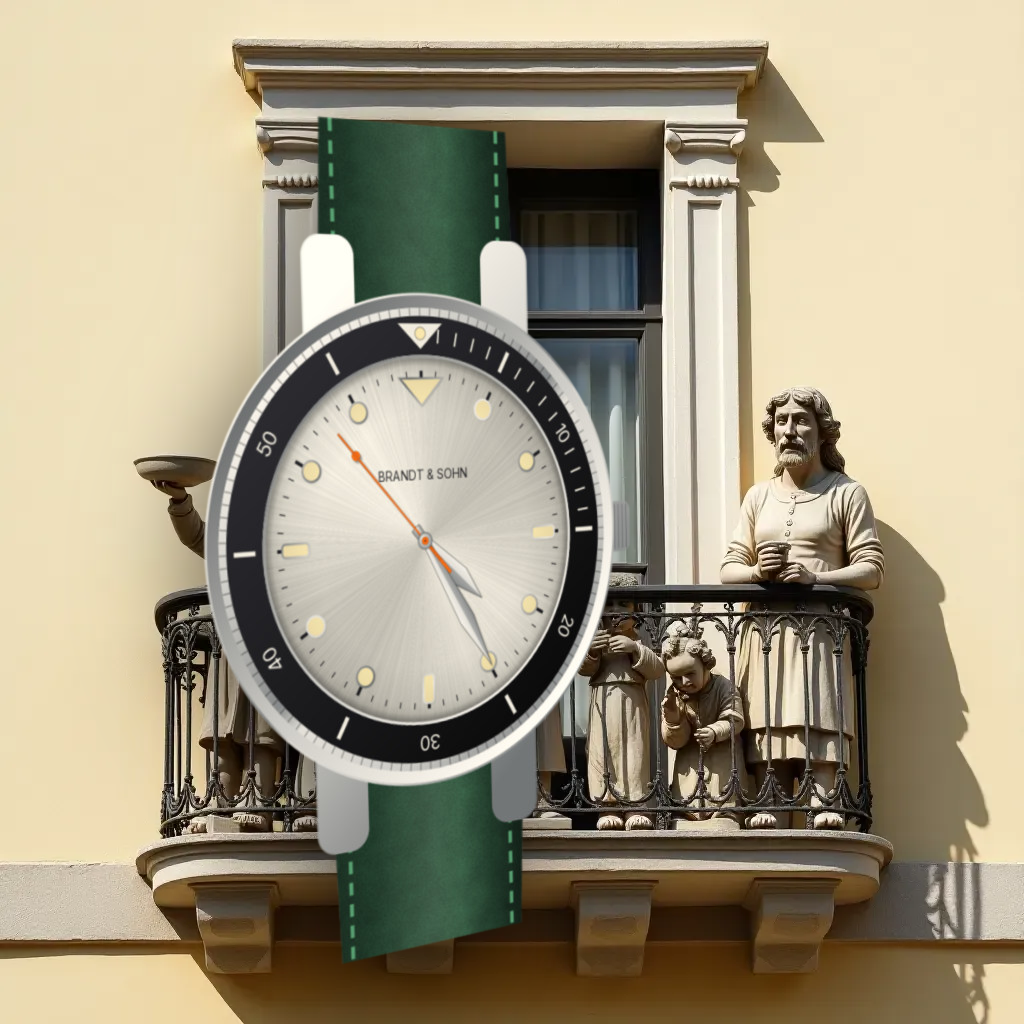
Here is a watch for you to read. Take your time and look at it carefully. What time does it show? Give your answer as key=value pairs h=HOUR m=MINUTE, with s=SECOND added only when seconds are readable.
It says h=4 m=24 s=53
